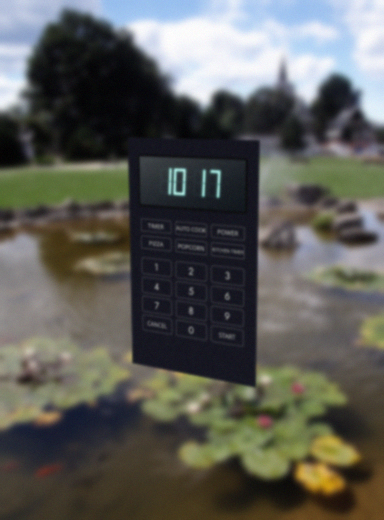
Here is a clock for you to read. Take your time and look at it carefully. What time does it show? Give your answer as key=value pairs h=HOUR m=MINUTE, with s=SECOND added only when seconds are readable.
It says h=10 m=17
